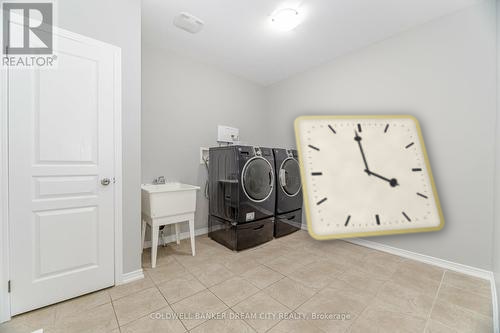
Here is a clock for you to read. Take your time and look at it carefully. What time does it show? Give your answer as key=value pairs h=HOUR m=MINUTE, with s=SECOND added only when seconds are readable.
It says h=3 m=59
